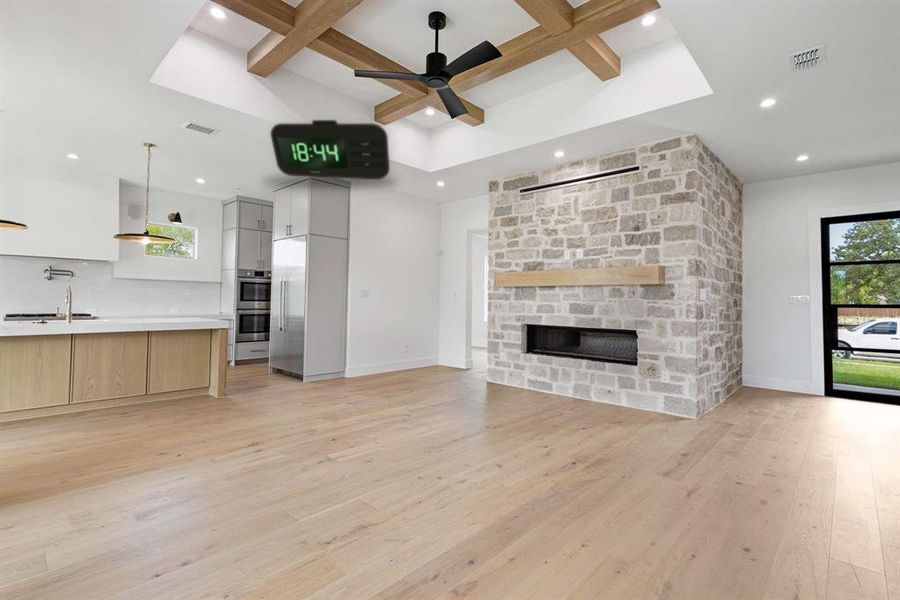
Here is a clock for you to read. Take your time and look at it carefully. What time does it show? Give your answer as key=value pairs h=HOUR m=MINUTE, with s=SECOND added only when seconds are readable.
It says h=18 m=44
